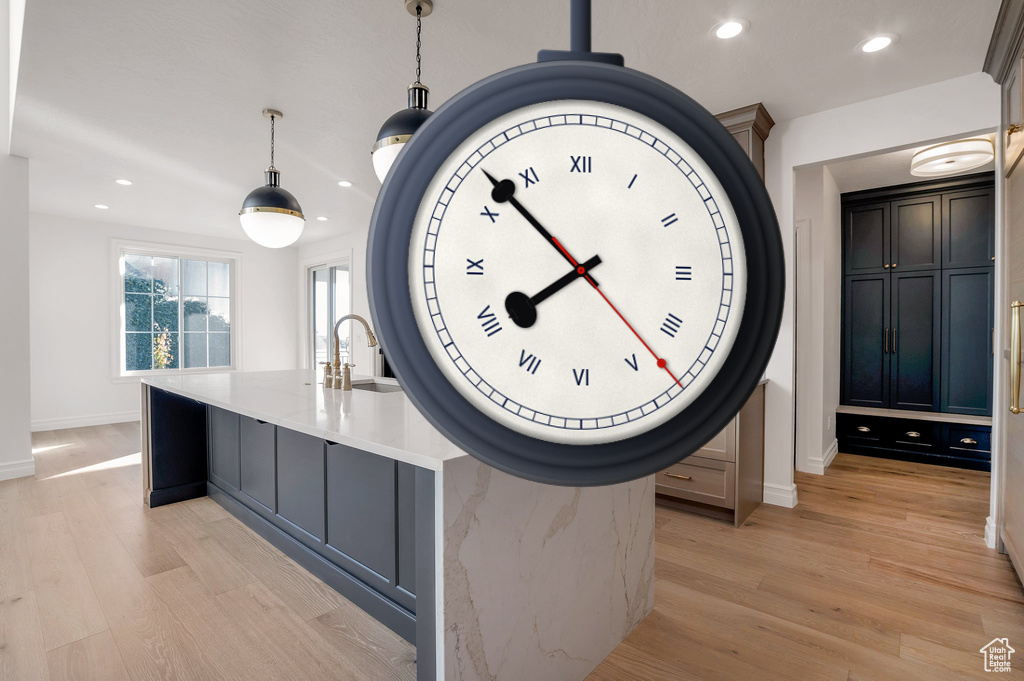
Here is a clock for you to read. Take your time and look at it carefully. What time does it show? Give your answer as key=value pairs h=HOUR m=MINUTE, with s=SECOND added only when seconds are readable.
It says h=7 m=52 s=23
